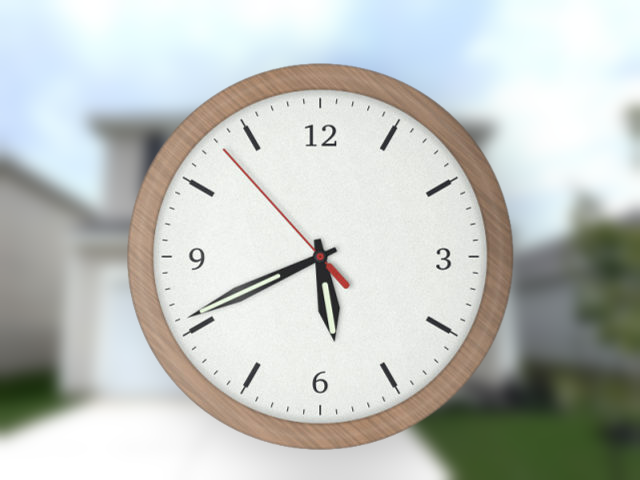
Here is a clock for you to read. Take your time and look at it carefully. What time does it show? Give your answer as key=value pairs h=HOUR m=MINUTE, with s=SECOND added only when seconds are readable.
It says h=5 m=40 s=53
